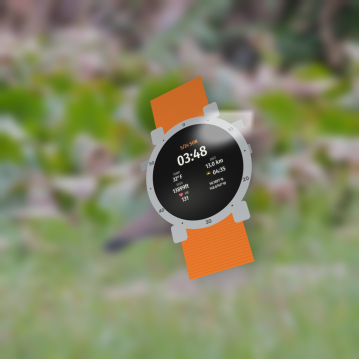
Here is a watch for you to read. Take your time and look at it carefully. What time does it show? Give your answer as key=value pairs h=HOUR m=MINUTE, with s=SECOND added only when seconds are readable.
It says h=3 m=48
